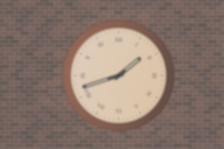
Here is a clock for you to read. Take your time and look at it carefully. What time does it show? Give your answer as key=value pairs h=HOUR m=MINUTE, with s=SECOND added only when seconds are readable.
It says h=1 m=42
